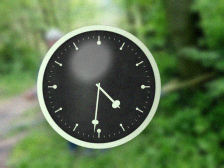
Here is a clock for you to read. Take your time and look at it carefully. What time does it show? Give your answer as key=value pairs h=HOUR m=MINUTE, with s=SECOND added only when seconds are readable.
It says h=4 m=31
